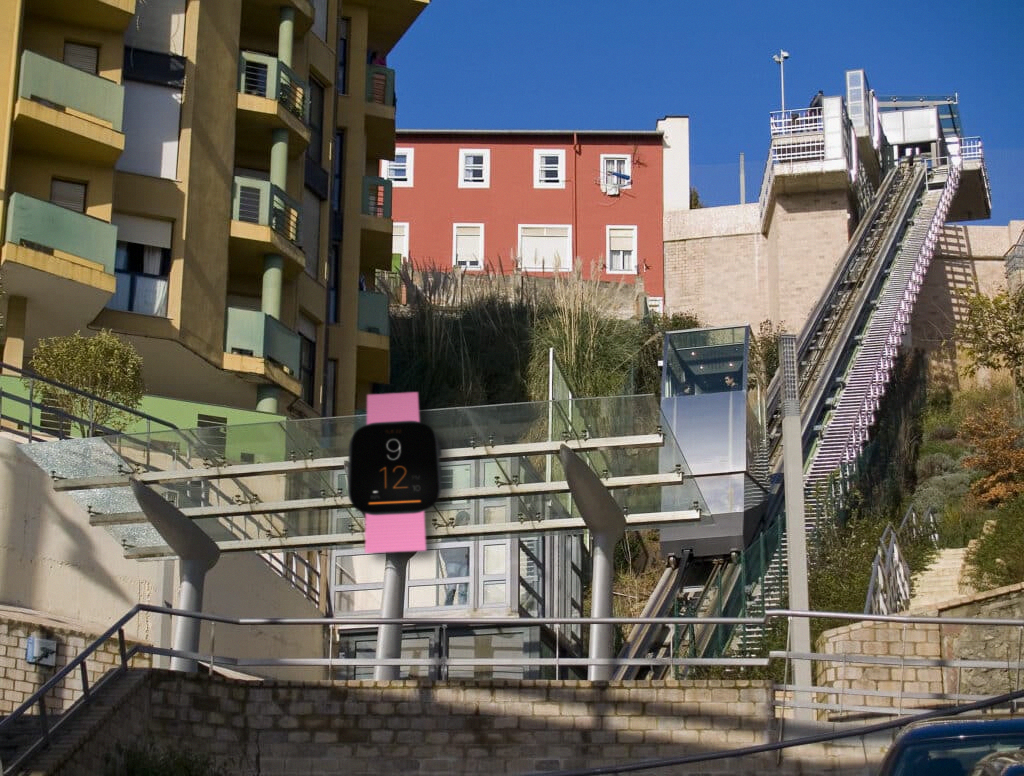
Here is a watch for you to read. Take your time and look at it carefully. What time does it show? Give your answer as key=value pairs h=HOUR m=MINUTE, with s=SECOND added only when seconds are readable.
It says h=9 m=12
